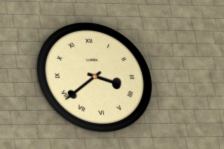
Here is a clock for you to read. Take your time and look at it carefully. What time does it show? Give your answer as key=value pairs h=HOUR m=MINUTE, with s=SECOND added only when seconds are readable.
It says h=3 m=39
